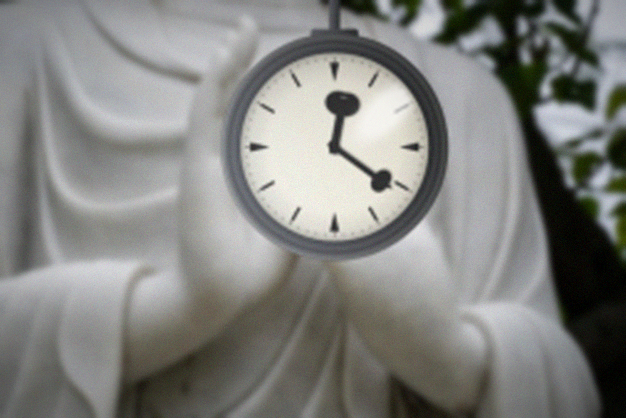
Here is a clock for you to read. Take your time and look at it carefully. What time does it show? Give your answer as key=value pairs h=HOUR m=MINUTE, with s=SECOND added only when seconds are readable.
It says h=12 m=21
